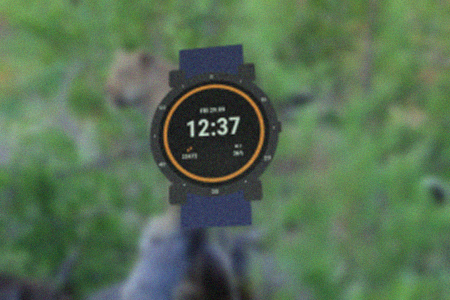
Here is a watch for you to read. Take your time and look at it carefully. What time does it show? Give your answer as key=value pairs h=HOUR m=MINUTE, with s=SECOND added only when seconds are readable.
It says h=12 m=37
